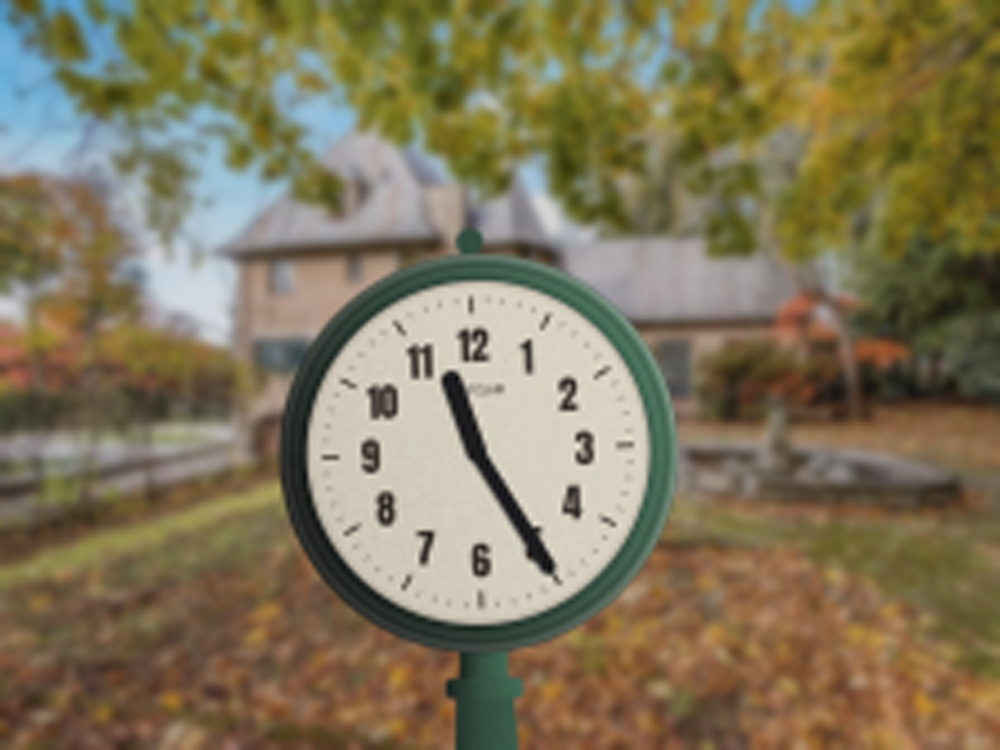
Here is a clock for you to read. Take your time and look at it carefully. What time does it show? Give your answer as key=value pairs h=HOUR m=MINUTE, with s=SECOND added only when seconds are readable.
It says h=11 m=25
